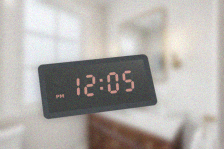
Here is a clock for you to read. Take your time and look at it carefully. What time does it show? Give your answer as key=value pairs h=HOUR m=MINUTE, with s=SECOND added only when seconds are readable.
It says h=12 m=5
